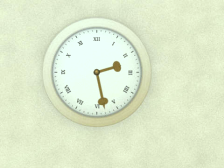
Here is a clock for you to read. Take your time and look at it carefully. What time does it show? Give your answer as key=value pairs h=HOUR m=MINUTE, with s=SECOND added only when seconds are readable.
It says h=2 m=28
